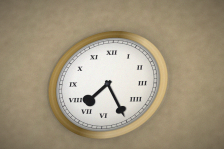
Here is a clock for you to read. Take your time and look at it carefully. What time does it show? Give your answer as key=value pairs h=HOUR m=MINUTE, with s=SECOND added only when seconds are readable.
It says h=7 m=25
